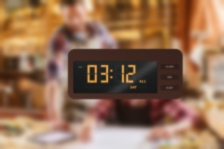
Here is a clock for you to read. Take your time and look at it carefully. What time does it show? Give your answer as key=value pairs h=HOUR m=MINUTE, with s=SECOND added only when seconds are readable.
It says h=3 m=12
